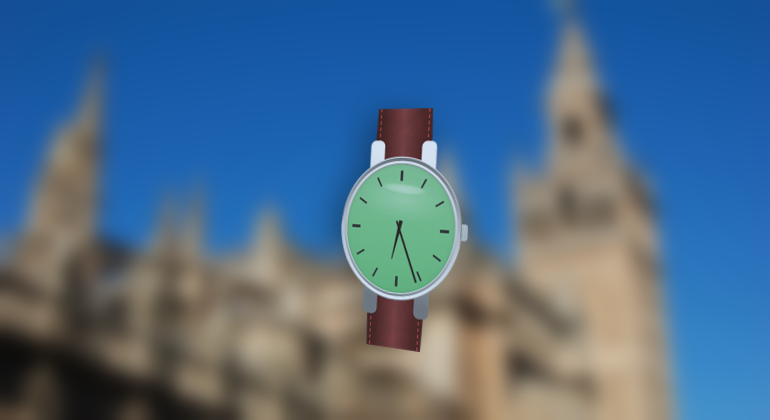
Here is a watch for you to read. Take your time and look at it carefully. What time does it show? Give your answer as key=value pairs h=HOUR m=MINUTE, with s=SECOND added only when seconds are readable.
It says h=6 m=26
